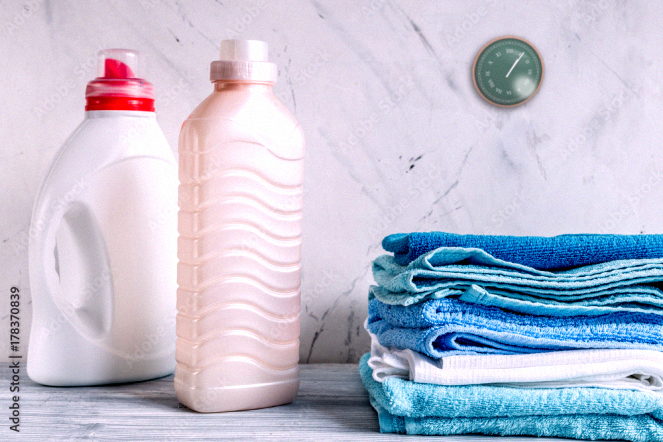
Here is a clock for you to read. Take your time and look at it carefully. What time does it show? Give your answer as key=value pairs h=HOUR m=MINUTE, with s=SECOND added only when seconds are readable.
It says h=1 m=6
